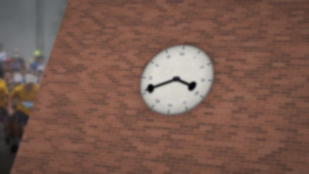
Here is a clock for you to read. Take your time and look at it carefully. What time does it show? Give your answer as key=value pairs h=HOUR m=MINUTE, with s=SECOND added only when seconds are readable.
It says h=3 m=41
